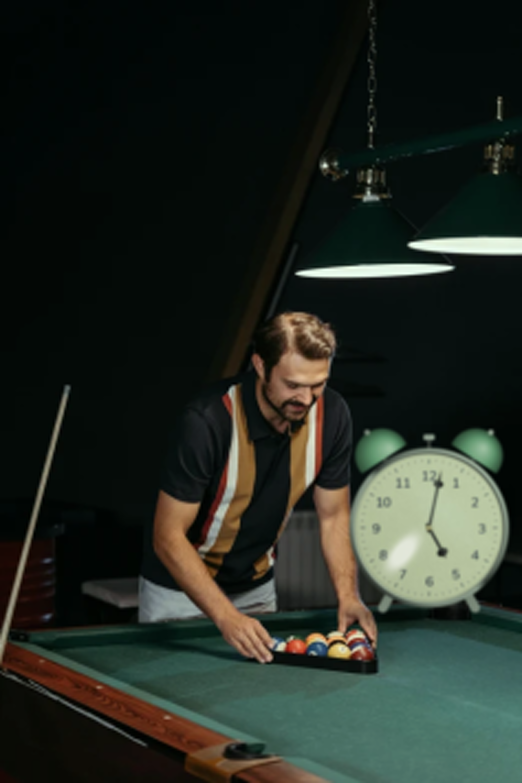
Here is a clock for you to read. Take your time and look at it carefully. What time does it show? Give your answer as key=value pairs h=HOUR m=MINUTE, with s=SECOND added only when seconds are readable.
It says h=5 m=2
